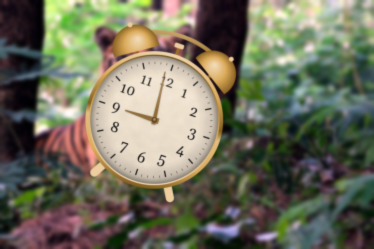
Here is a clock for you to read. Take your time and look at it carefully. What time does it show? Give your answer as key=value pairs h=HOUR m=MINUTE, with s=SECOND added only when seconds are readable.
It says h=8 m=59
